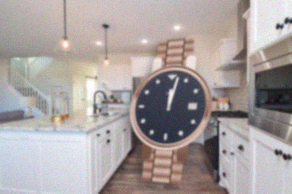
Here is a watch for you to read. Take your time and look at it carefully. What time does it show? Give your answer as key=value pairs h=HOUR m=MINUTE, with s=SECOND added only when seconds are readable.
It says h=12 m=2
